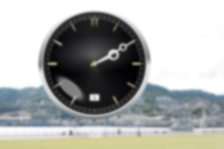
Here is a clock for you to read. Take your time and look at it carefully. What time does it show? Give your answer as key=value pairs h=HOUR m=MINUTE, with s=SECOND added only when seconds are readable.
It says h=2 m=10
